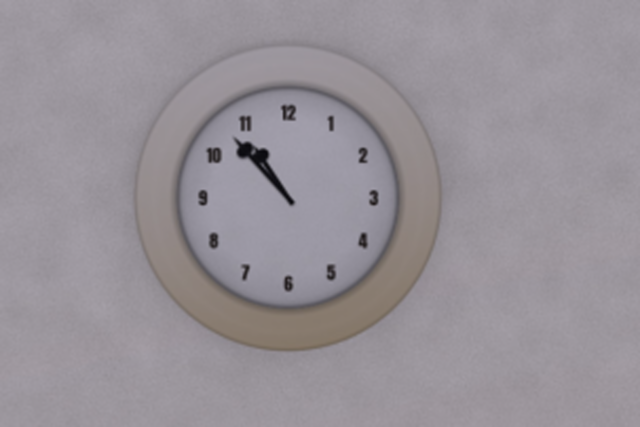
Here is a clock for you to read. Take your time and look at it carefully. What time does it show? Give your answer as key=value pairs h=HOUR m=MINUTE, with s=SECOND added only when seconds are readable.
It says h=10 m=53
